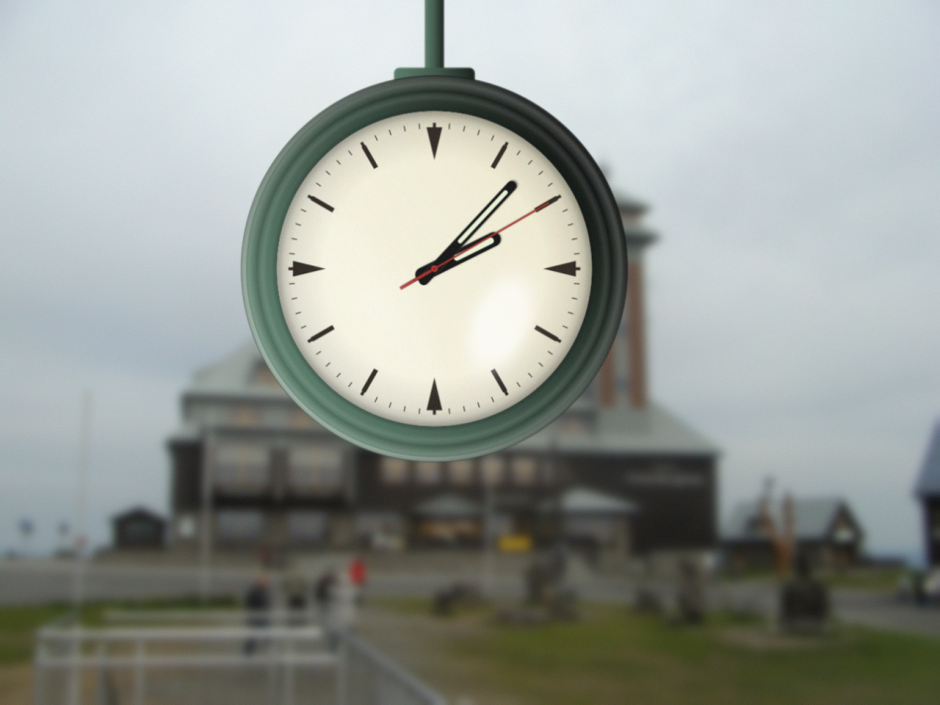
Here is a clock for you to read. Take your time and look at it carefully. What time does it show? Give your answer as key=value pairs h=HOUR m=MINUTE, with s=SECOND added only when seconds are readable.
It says h=2 m=7 s=10
